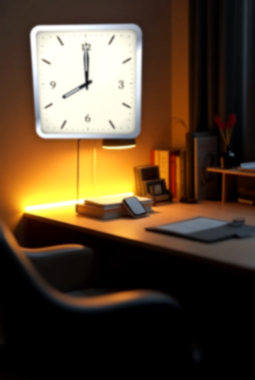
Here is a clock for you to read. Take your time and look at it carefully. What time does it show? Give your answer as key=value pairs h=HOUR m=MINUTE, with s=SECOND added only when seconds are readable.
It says h=8 m=0
